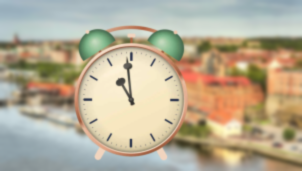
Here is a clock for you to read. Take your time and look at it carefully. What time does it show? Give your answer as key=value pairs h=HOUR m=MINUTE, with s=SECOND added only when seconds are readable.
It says h=10 m=59
